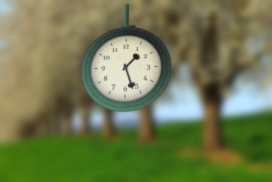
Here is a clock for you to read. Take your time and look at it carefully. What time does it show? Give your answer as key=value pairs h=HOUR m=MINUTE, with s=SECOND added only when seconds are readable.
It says h=1 m=27
